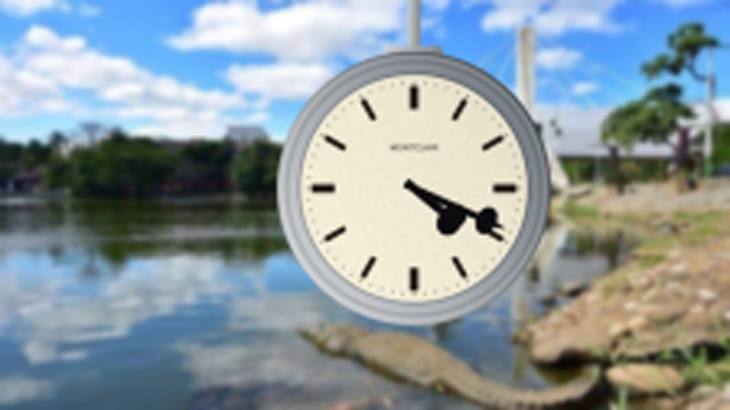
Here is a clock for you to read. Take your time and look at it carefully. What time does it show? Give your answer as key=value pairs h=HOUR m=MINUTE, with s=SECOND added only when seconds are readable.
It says h=4 m=19
